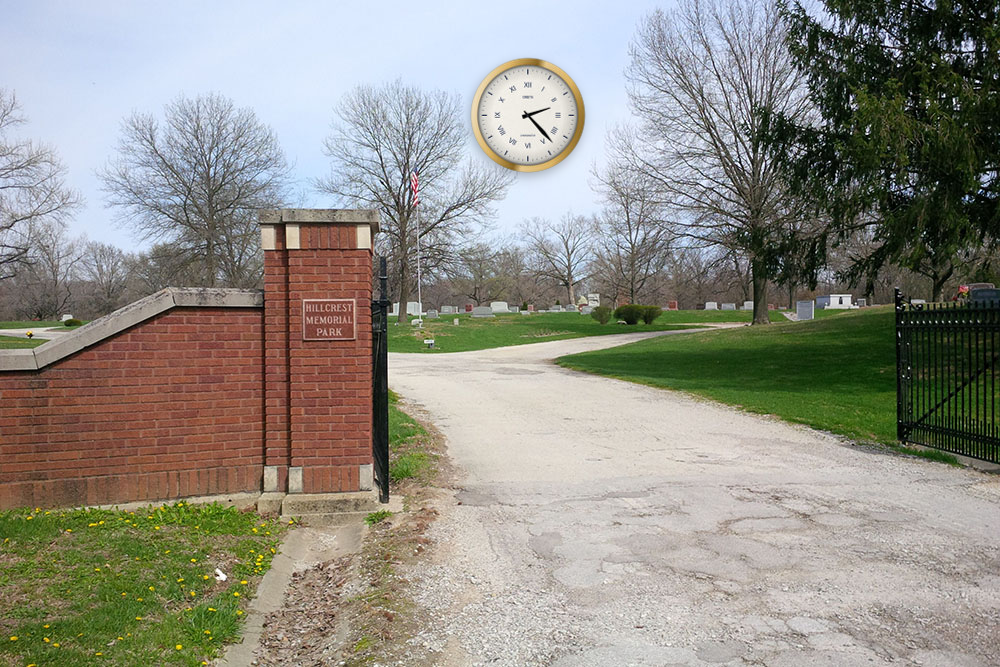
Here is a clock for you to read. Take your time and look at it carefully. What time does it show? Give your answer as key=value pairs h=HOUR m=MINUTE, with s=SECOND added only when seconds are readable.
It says h=2 m=23
